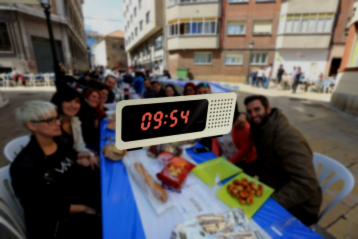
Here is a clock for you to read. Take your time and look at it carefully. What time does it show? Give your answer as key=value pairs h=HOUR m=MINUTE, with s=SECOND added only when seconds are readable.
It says h=9 m=54
